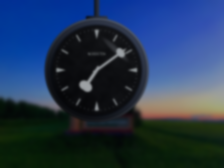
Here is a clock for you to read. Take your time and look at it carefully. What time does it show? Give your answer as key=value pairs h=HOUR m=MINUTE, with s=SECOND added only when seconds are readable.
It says h=7 m=9
